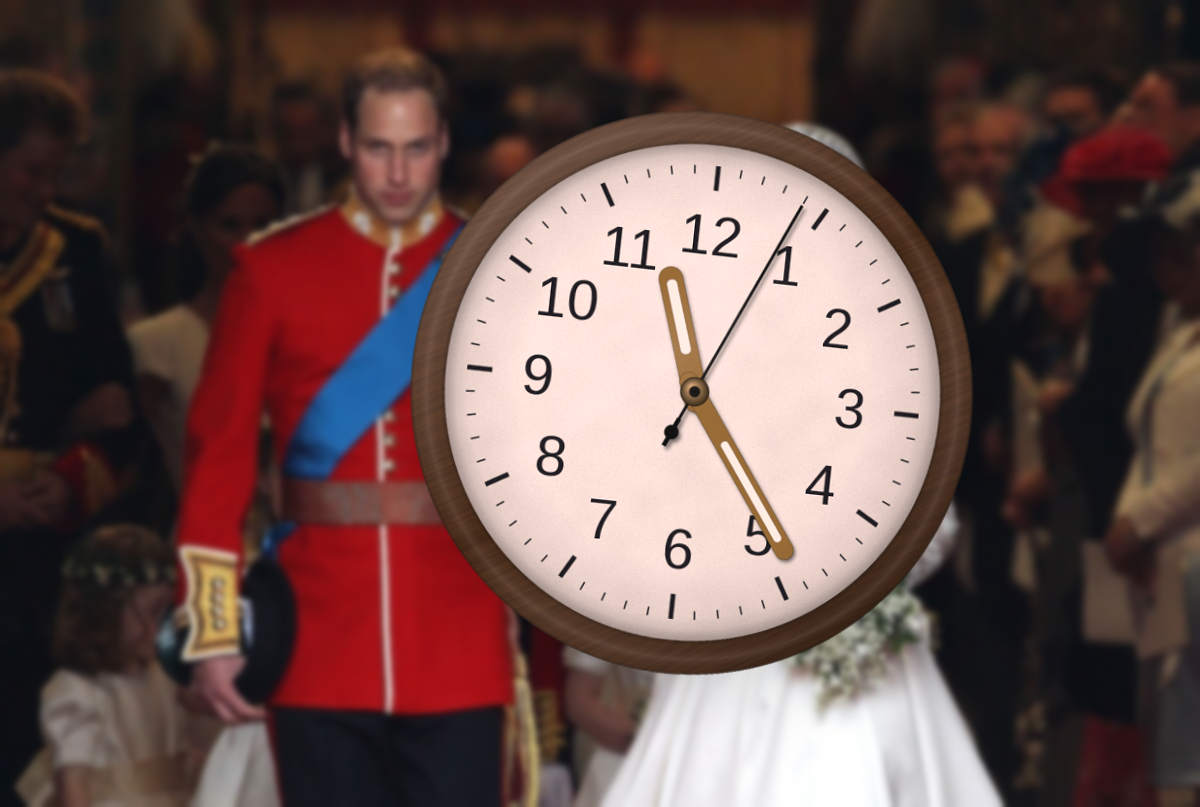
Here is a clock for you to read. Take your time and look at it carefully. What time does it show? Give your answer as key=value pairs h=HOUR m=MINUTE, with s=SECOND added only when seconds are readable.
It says h=11 m=24 s=4
